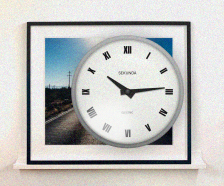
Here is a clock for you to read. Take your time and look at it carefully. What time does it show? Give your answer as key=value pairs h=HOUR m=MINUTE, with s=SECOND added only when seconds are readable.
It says h=10 m=14
